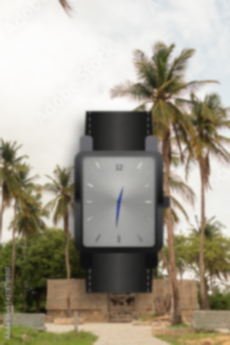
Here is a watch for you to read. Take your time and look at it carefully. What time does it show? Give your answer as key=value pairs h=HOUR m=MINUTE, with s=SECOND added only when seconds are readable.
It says h=12 m=31
